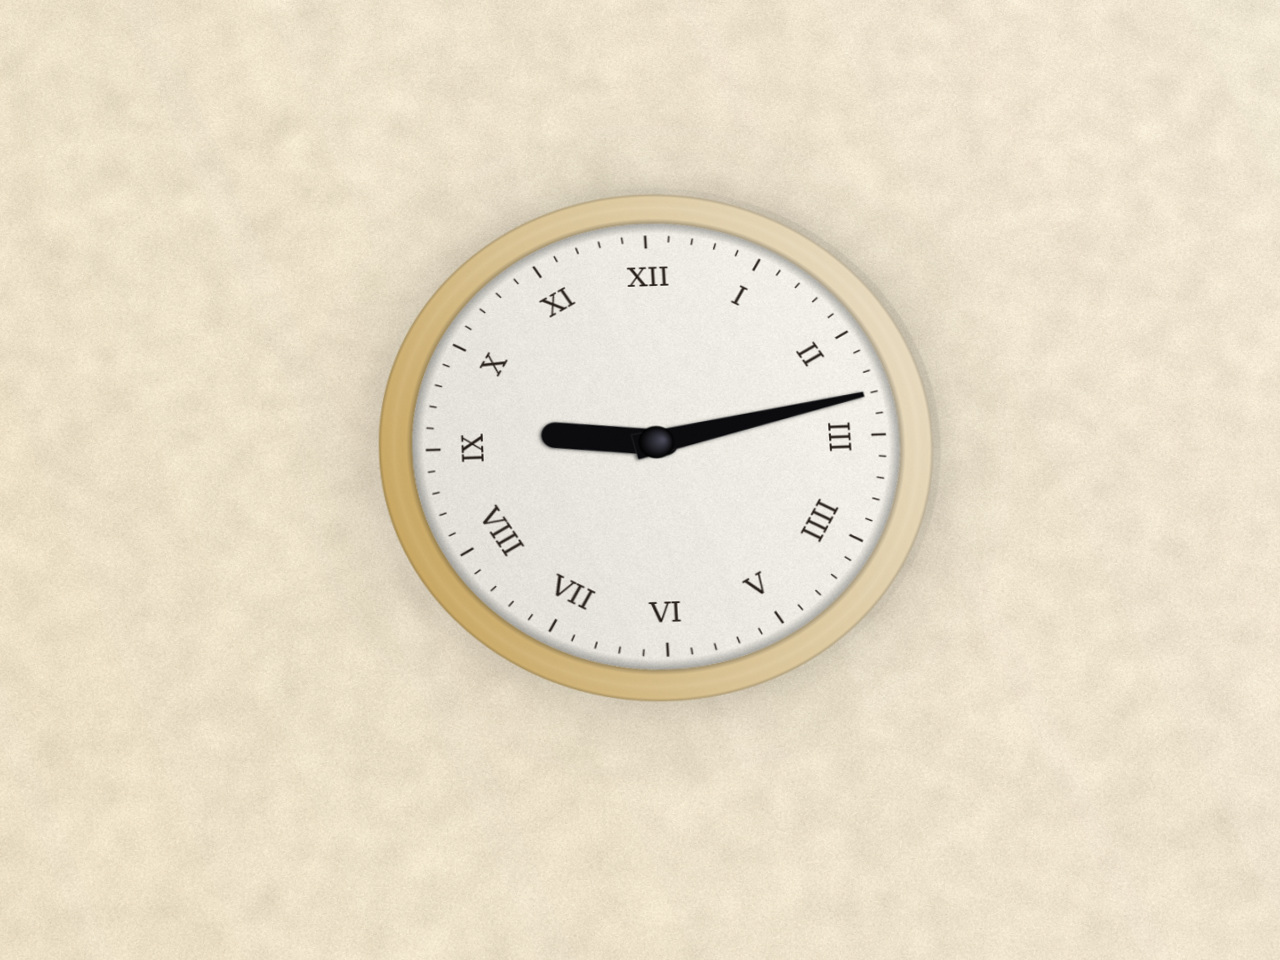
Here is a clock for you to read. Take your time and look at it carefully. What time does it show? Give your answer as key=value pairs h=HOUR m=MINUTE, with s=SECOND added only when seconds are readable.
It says h=9 m=13
